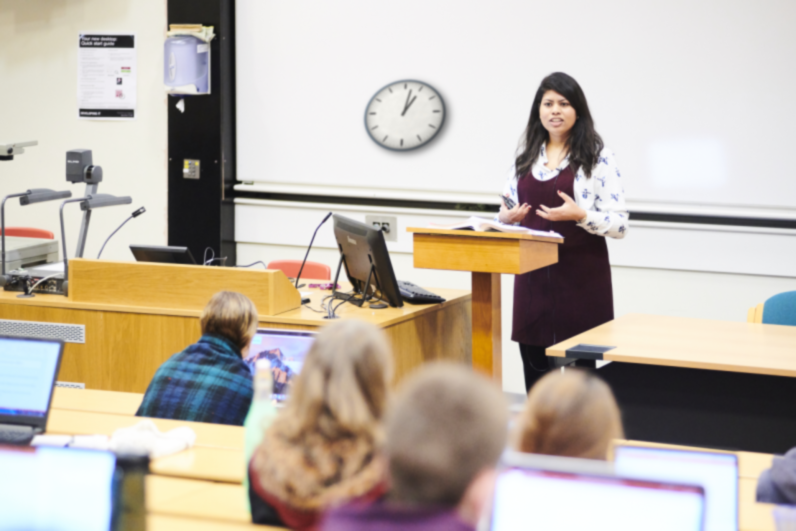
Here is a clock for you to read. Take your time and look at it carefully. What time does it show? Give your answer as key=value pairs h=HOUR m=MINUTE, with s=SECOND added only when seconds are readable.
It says h=1 m=2
